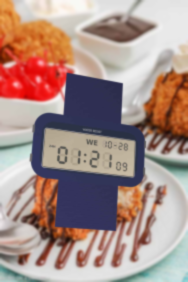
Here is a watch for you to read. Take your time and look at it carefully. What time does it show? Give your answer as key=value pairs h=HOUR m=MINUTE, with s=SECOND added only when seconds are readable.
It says h=1 m=21
